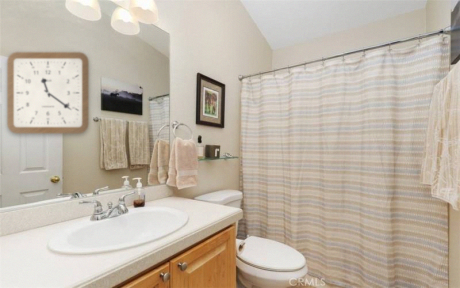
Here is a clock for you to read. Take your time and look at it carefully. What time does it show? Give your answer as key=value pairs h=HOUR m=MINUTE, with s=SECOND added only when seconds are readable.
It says h=11 m=21
